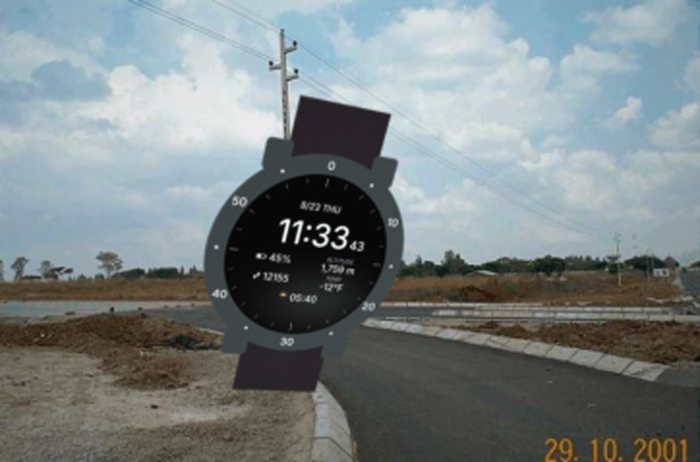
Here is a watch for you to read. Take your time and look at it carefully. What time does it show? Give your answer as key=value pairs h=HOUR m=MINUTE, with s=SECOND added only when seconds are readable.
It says h=11 m=33
